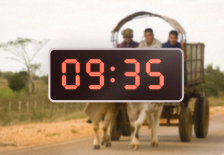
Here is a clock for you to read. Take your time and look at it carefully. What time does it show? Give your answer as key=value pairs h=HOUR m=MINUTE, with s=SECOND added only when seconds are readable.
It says h=9 m=35
